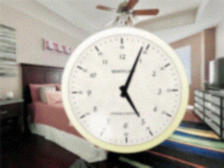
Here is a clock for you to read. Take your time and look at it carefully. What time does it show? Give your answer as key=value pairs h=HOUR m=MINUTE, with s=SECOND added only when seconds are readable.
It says h=5 m=4
